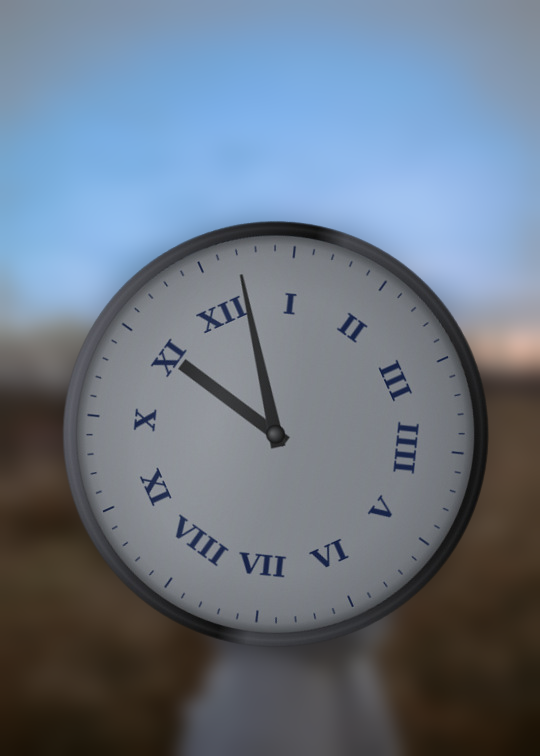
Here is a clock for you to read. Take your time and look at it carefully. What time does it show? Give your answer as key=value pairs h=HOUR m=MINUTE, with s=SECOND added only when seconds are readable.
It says h=11 m=2
